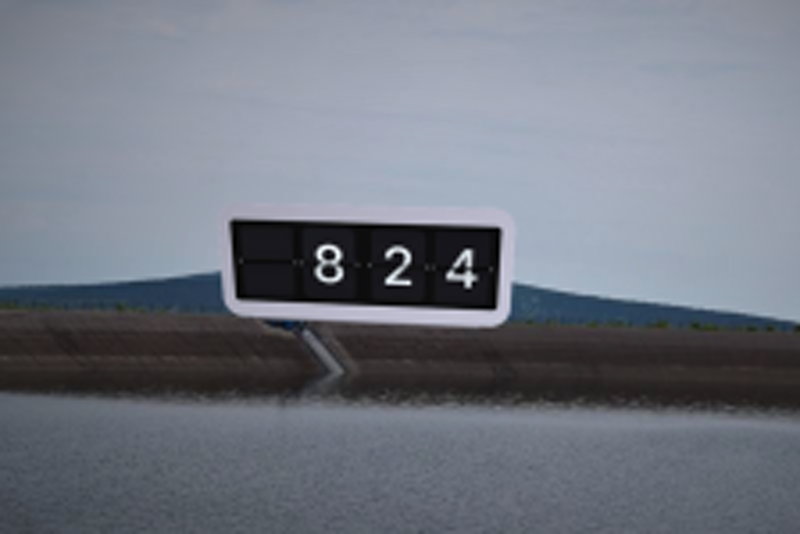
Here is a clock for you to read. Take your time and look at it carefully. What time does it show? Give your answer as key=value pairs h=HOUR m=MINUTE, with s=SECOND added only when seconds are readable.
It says h=8 m=24
